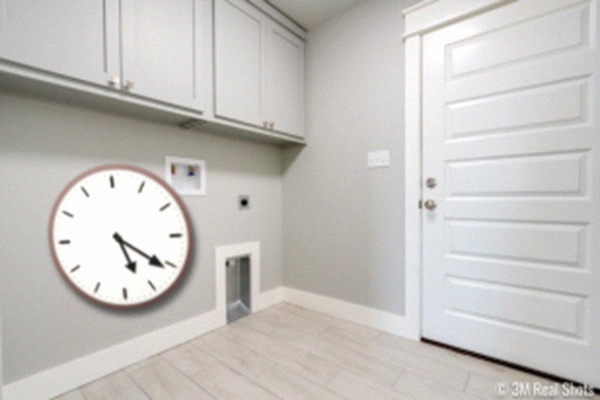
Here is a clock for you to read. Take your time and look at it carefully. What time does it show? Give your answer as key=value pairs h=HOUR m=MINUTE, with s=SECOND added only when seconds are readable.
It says h=5 m=21
